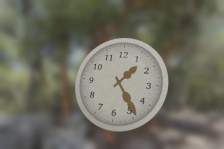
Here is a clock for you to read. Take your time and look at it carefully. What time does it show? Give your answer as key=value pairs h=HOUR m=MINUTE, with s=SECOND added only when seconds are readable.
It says h=1 m=24
